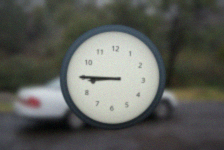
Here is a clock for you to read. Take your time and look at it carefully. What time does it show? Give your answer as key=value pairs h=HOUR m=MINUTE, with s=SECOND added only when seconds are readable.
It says h=8 m=45
